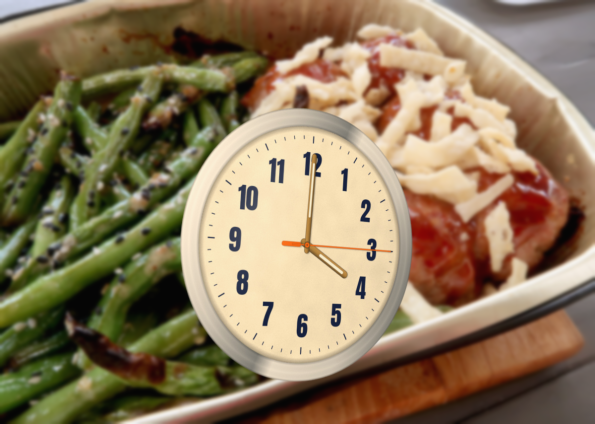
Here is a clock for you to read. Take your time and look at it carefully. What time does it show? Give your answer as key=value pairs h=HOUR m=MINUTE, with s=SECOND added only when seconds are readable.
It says h=4 m=0 s=15
